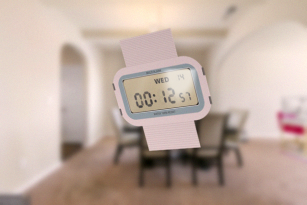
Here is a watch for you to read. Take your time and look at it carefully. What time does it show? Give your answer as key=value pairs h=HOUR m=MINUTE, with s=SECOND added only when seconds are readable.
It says h=0 m=12 s=57
